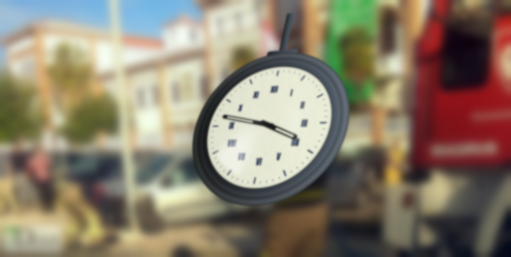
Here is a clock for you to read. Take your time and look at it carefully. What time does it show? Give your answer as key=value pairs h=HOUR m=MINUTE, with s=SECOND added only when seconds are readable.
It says h=3 m=47
